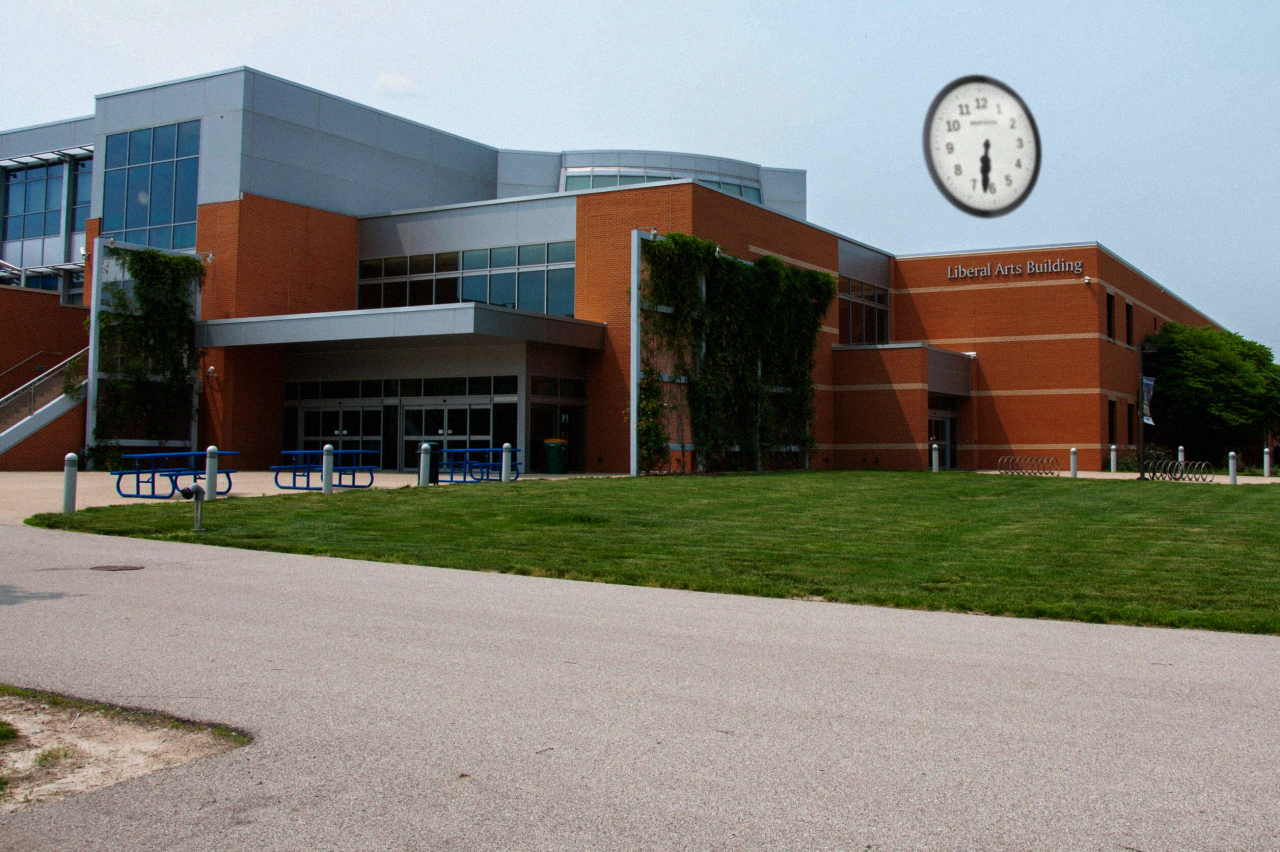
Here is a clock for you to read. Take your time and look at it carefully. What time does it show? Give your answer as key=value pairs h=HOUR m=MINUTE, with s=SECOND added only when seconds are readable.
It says h=6 m=32
